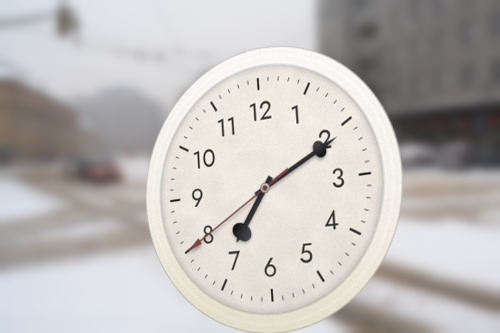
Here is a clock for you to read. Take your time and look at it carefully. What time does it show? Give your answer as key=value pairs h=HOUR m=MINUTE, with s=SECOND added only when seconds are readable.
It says h=7 m=10 s=40
